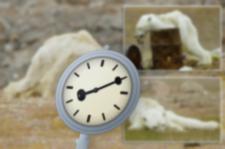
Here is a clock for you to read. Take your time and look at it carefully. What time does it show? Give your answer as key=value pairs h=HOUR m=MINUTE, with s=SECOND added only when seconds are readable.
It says h=8 m=10
